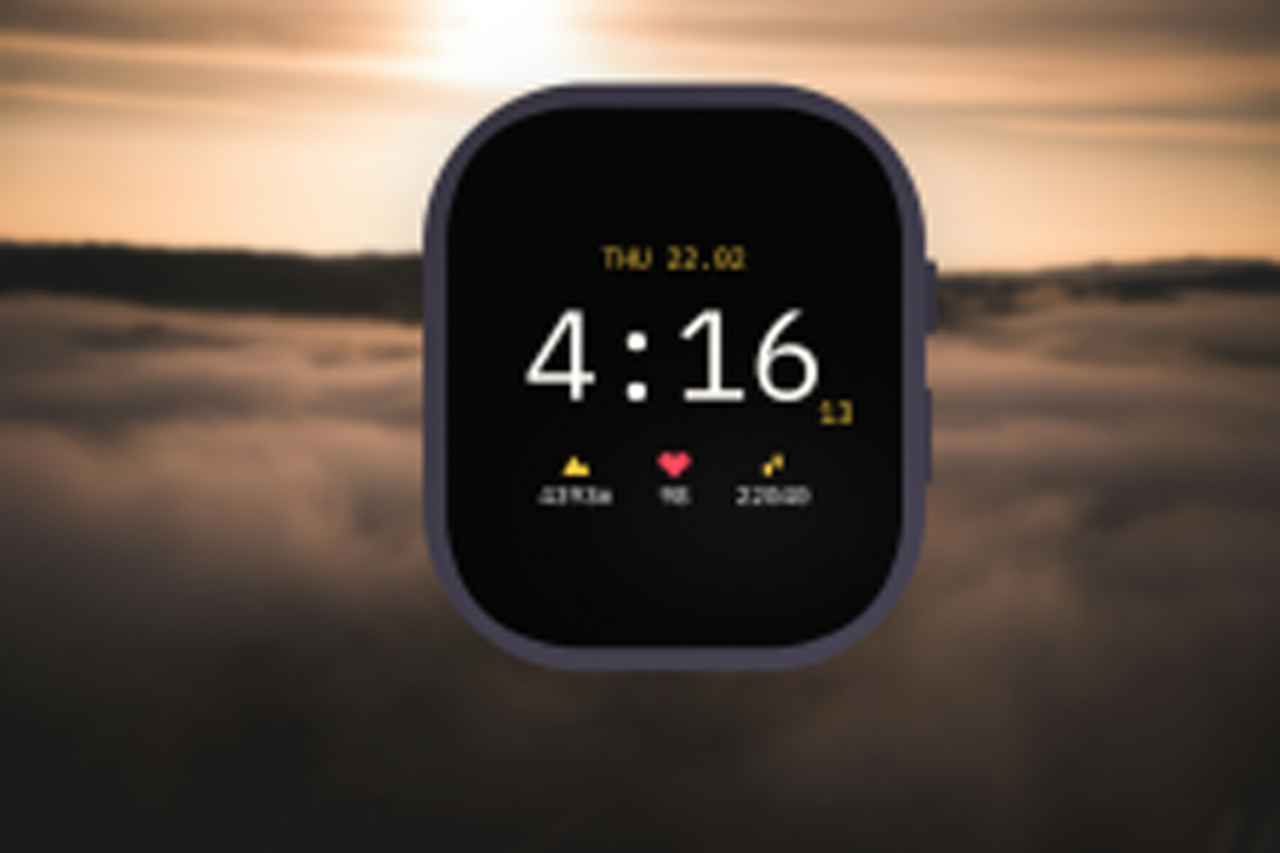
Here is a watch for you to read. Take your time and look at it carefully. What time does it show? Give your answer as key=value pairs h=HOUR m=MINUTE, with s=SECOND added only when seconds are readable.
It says h=4 m=16
